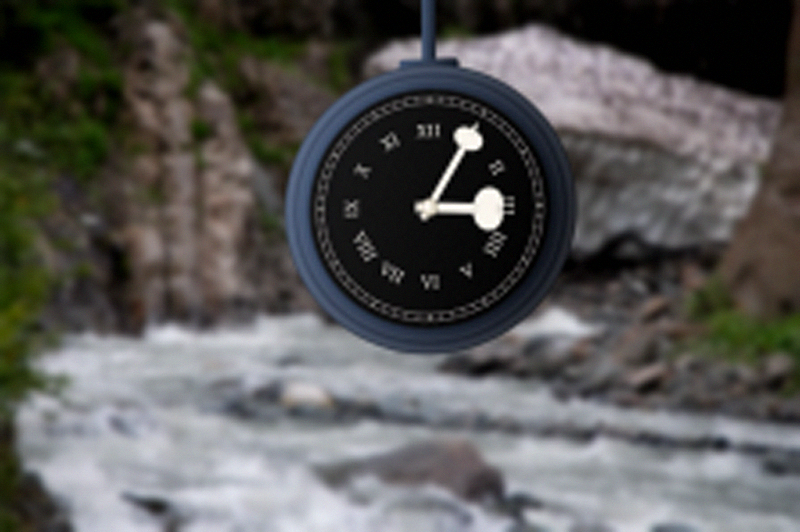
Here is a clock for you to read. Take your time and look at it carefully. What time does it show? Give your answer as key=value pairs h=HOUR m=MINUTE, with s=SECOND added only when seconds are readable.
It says h=3 m=5
